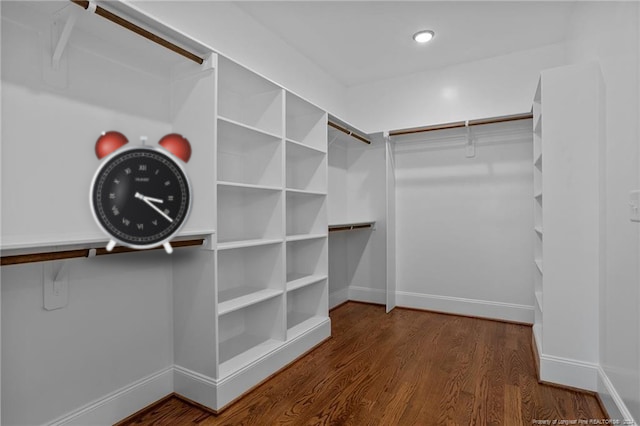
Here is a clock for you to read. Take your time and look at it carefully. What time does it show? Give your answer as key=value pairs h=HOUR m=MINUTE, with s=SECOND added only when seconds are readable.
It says h=3 m=21
